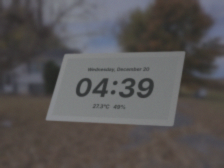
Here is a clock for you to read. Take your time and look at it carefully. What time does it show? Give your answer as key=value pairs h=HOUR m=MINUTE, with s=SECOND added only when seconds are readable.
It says h=4 m=39
